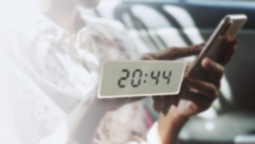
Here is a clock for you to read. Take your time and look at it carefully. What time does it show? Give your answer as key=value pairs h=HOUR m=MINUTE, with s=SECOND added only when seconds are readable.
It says h=20 m=44
